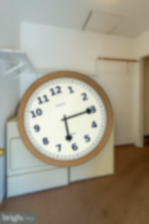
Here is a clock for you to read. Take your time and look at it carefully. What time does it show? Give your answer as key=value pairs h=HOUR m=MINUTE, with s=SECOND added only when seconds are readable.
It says h=6 m=15
